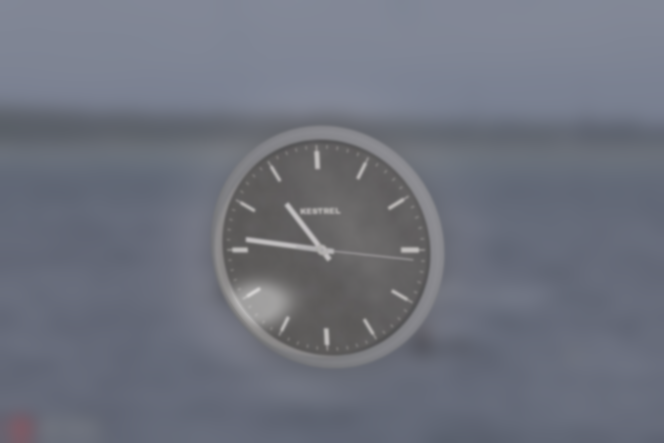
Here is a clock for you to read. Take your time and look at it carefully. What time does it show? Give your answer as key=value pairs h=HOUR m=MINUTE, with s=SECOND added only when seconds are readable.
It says h=10 m=46 s=16
